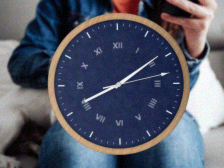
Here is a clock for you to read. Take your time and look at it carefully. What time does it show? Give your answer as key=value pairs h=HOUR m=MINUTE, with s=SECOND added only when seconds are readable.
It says h=8 m=9 s=13
